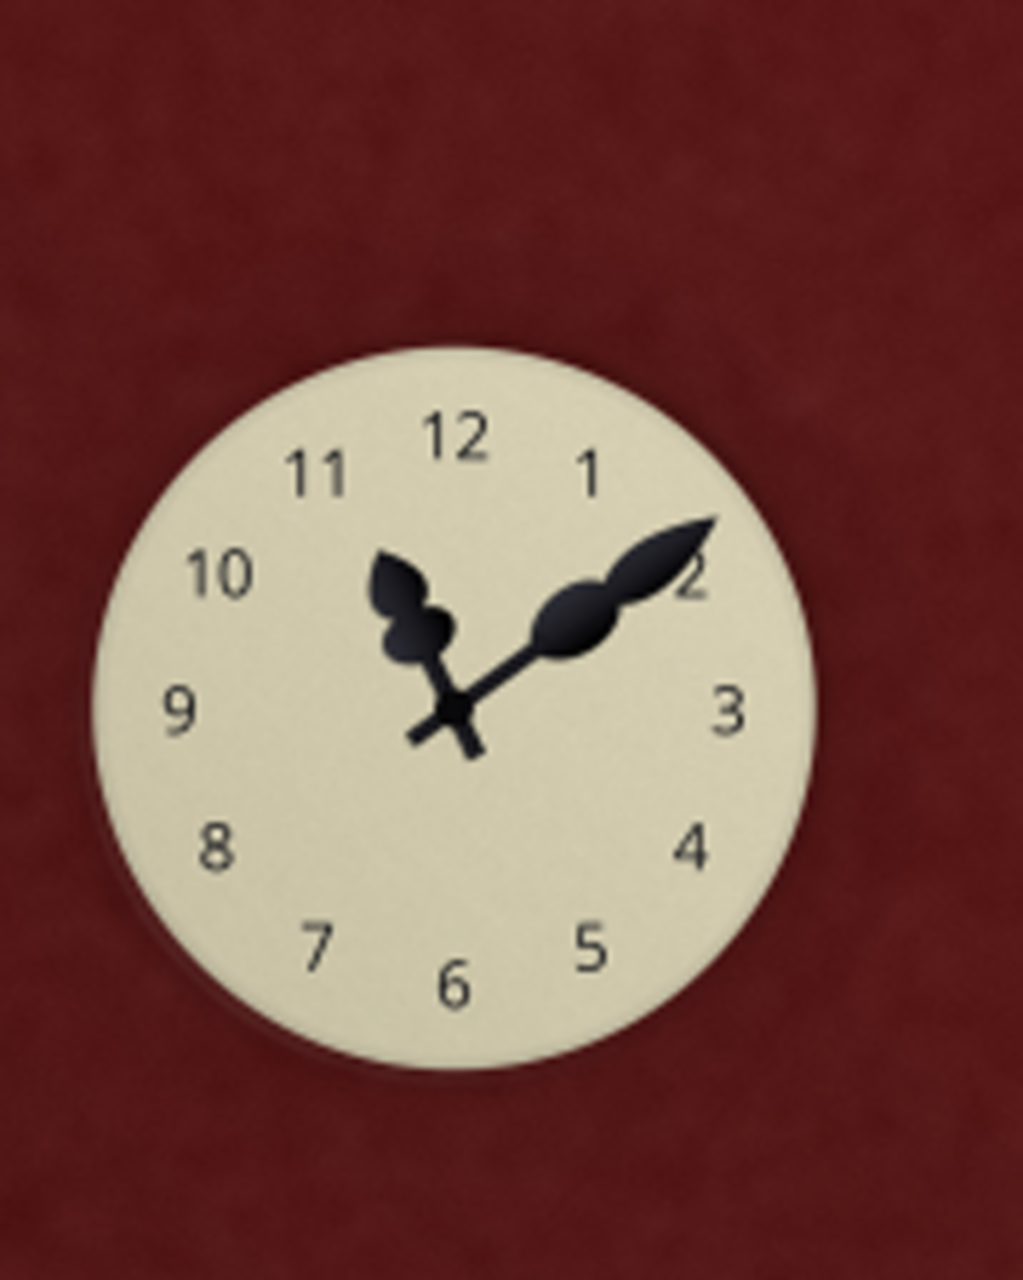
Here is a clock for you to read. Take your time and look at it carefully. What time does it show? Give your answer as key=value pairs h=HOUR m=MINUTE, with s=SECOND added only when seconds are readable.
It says h=11 m=9
